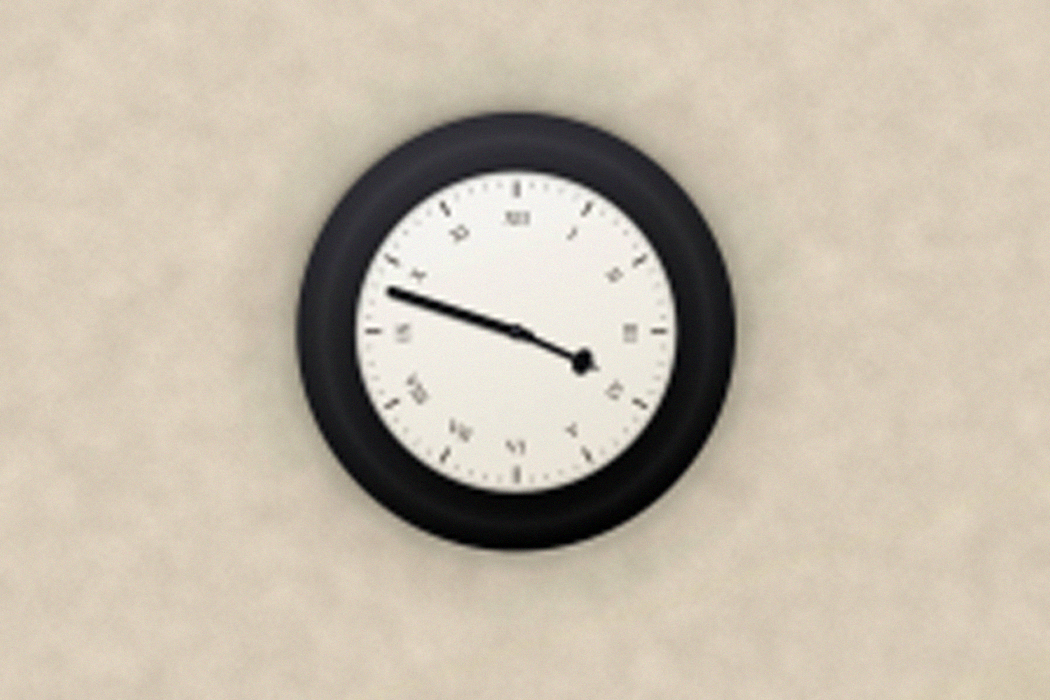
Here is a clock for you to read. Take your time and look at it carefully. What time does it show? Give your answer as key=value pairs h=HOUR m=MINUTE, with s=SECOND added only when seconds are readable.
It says h=3 m=48
